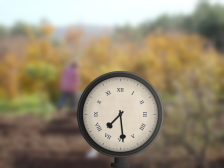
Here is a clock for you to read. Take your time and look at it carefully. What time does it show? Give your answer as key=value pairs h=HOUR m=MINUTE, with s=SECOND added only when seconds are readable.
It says h=7 m=29
